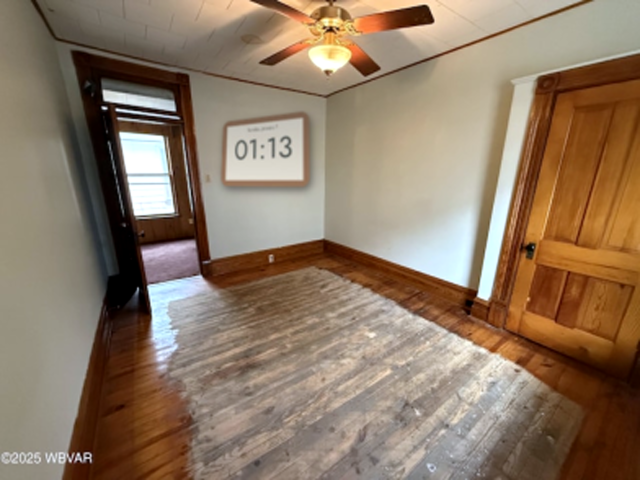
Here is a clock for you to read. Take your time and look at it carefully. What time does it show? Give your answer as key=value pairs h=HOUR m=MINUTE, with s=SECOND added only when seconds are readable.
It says h=1 m=13
